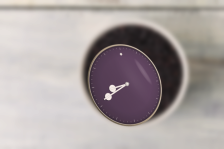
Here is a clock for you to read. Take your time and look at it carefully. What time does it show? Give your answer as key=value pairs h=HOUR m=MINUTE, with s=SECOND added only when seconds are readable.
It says h=8 m=41
